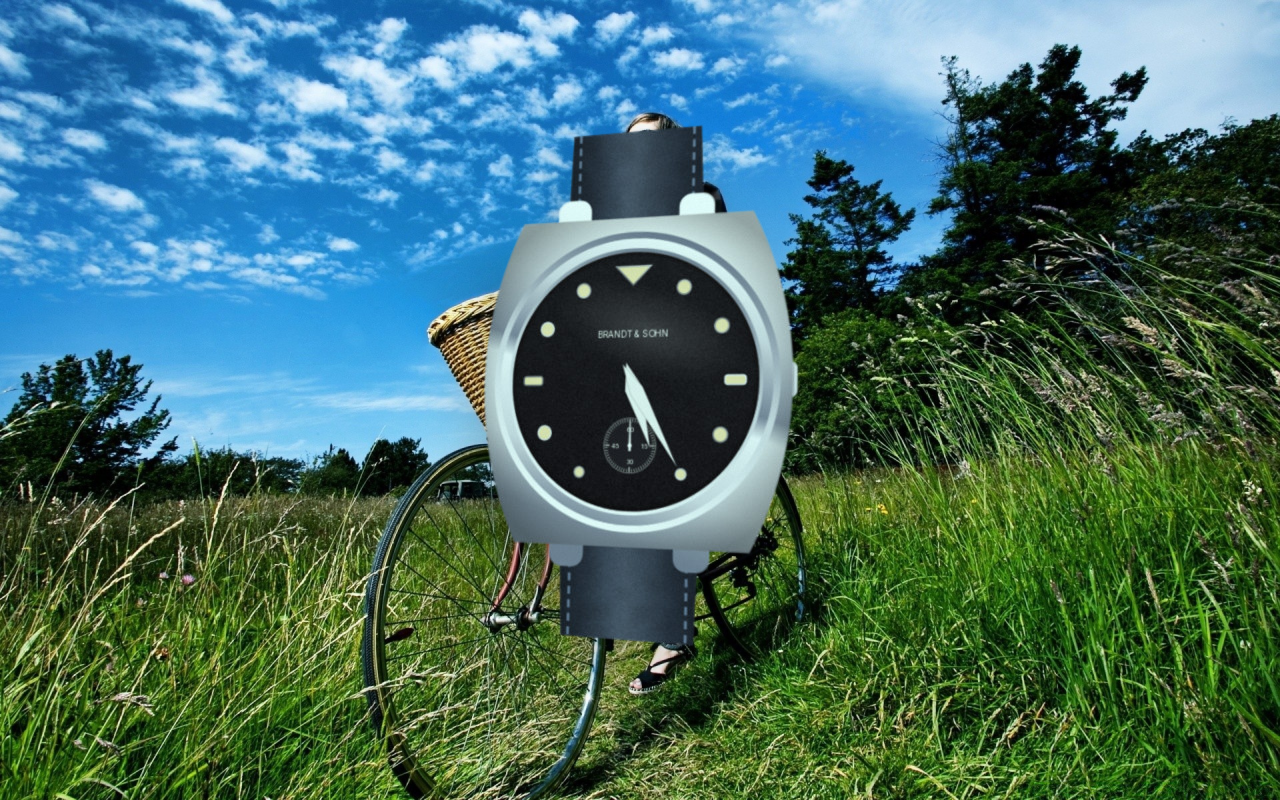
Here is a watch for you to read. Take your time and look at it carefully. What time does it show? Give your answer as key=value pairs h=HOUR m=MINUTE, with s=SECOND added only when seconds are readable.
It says h=5 m=25
